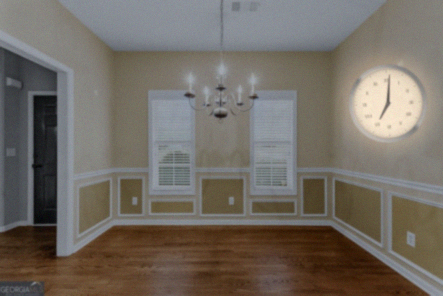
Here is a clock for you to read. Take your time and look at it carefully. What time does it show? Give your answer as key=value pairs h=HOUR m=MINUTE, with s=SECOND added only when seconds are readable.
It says h=7 m=1
